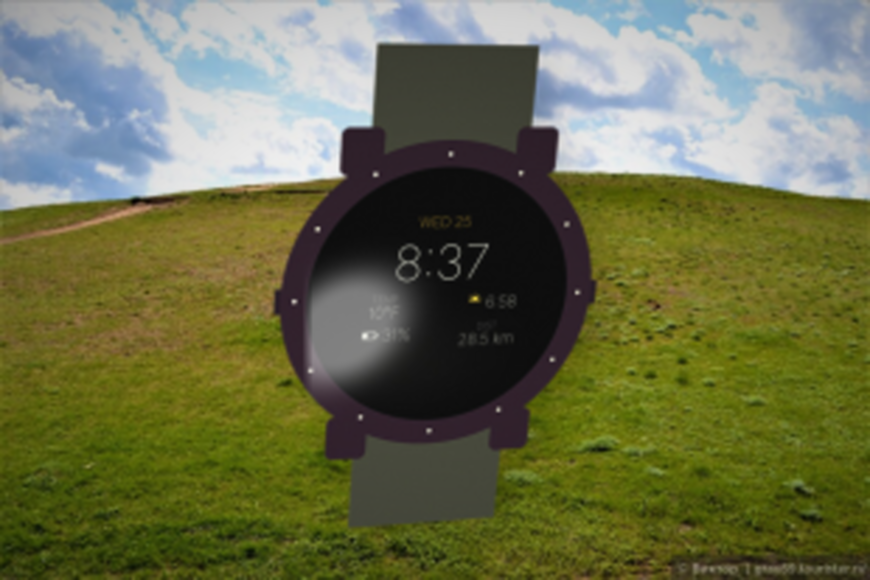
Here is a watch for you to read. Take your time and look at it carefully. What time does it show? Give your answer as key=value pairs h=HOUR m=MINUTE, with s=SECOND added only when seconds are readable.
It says h=8 m=37
